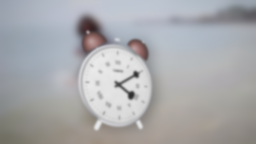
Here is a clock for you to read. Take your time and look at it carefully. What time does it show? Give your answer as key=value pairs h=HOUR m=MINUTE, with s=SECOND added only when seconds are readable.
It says h=4 m=10
